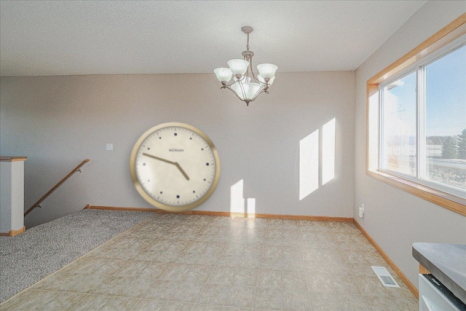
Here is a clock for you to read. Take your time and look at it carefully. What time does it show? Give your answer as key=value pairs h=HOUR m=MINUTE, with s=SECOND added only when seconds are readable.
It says h=4 m=48
